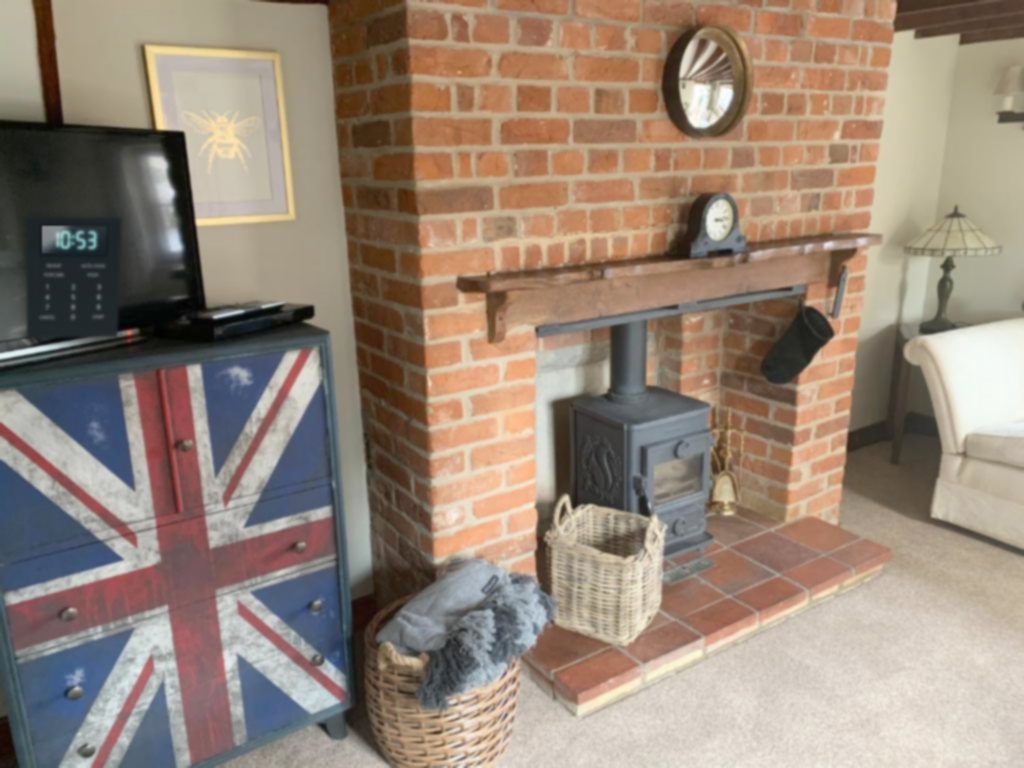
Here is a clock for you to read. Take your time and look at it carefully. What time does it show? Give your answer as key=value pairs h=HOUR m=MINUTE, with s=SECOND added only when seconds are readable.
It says h=10 m=53
